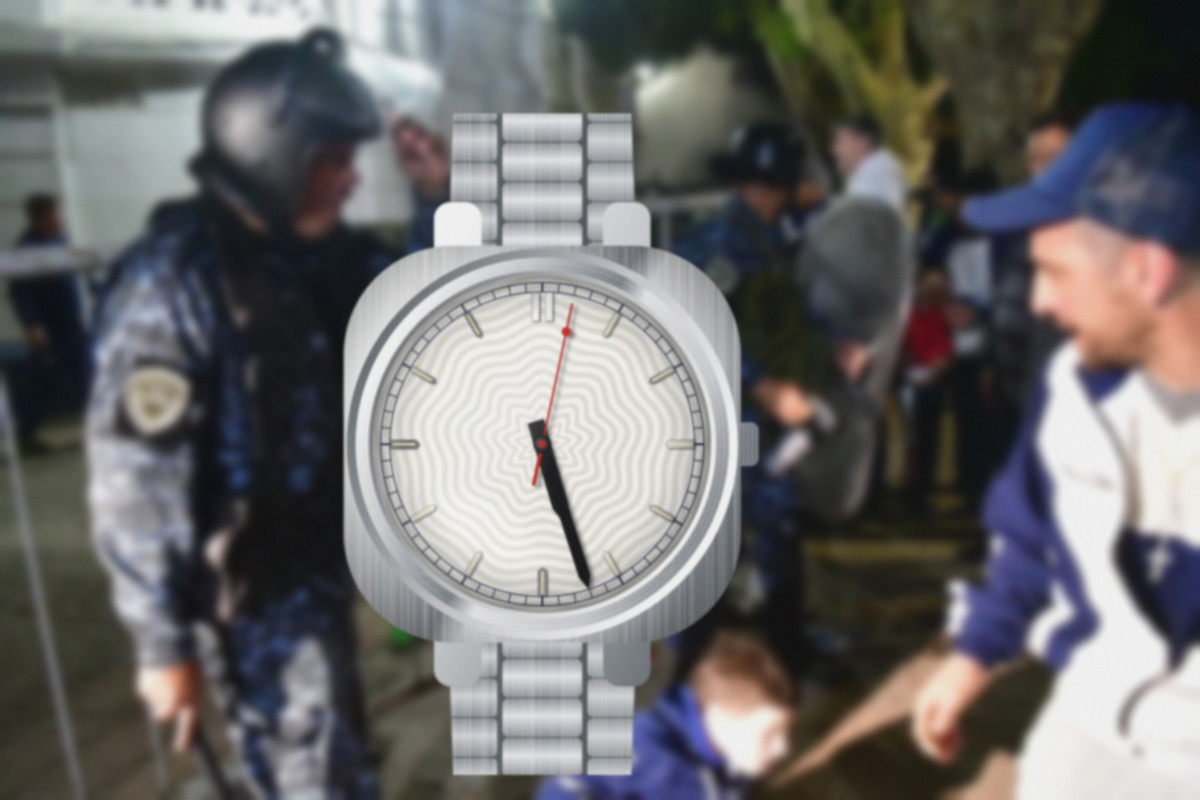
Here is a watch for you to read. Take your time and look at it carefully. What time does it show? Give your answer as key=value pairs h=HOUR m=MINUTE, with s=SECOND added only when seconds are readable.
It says h=5 m=27 s=2
